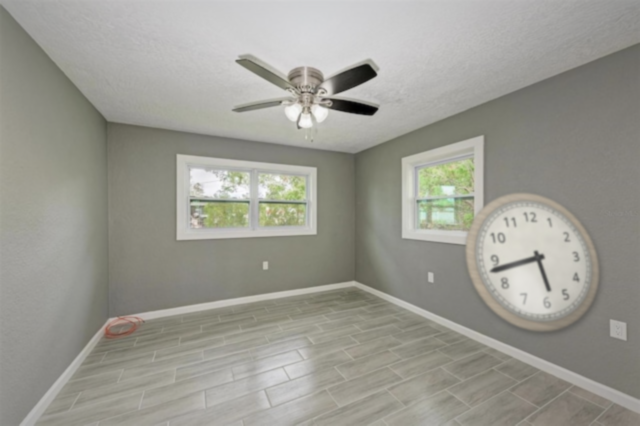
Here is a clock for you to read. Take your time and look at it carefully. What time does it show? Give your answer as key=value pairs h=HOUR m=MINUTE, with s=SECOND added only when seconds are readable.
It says h=5 m=43
